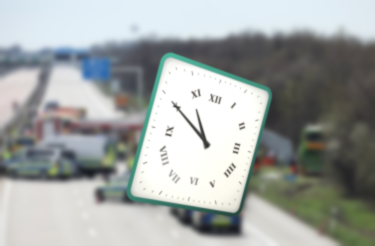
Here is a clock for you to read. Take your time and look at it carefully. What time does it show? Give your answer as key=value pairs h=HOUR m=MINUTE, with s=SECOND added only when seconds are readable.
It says h=10 m=50
